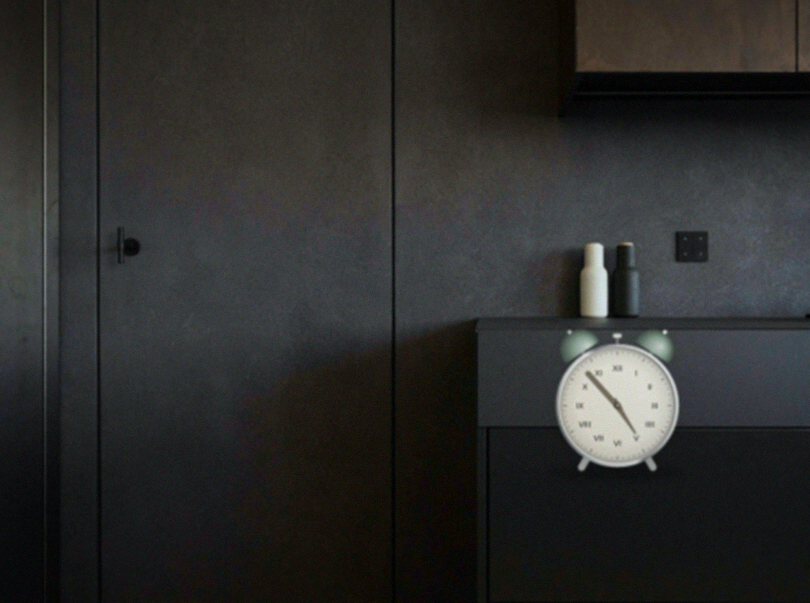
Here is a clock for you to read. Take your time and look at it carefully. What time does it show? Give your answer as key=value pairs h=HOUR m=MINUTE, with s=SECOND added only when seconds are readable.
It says h=4 m=53
